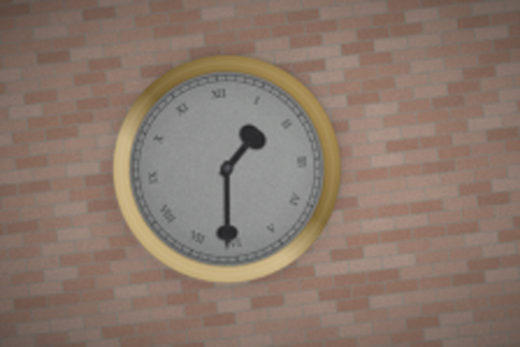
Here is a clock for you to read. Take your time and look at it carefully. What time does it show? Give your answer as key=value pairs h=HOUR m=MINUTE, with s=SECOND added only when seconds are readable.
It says h=1 m=31
